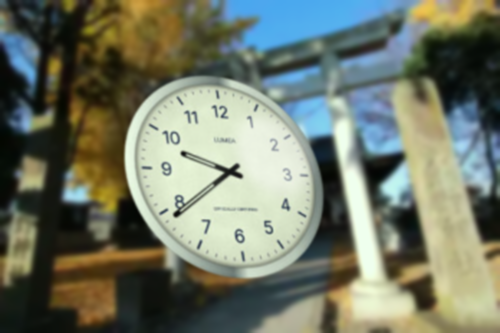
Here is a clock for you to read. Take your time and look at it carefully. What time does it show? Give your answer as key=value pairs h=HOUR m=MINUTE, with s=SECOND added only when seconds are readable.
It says h=9 m=39
